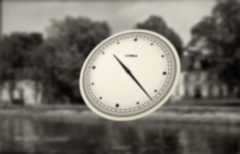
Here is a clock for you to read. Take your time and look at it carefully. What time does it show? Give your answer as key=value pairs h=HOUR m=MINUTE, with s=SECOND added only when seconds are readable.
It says h=10 m=22
